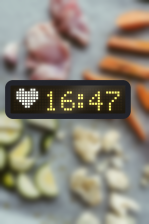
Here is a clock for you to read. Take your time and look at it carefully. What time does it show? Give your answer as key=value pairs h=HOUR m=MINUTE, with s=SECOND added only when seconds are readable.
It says h=16 m=47
